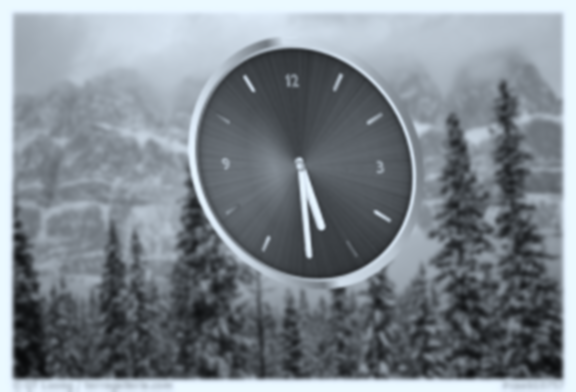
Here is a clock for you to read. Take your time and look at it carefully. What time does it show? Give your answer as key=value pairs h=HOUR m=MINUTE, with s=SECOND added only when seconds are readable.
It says h=5 m=30
